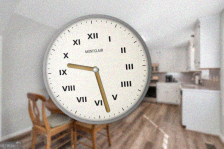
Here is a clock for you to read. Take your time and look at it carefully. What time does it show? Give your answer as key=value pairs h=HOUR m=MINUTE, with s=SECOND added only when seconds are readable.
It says h=9 m=28
